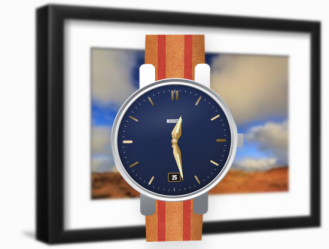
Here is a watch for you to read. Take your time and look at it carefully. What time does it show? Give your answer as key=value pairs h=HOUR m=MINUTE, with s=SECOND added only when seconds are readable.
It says h=12 m=28
